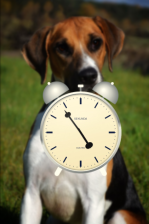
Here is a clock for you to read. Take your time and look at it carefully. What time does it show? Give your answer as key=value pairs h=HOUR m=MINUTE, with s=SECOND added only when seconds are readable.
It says h=4 m=54
